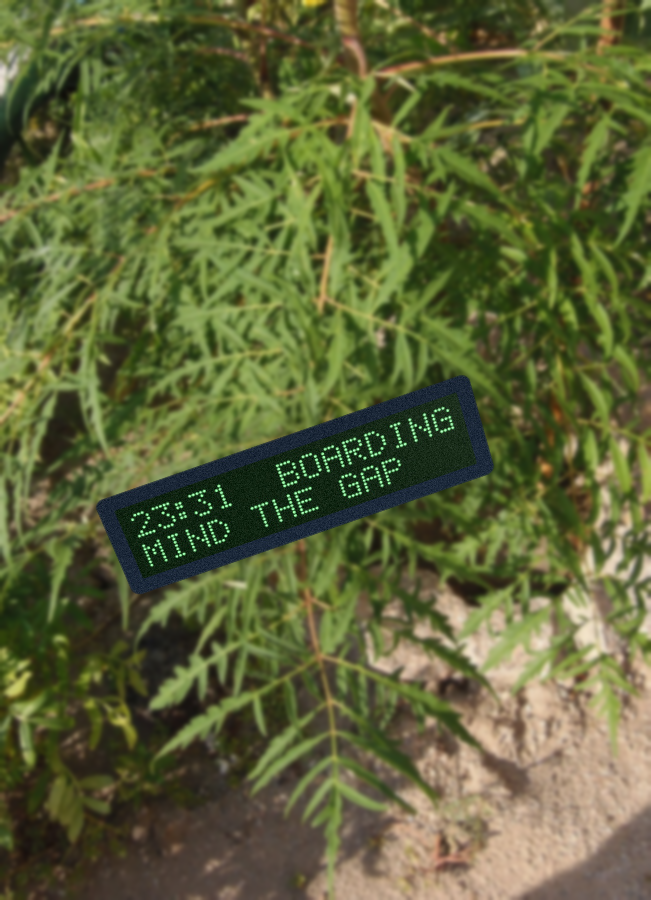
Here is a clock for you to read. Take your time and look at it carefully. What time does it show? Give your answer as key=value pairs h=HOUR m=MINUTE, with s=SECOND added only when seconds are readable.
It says h=23 m=31
